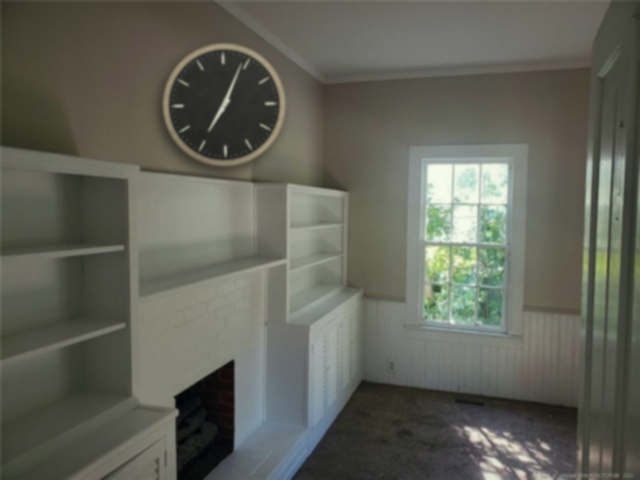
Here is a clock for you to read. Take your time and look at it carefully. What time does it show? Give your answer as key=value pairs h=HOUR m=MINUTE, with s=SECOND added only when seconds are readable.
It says h=7 m=4
